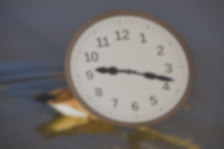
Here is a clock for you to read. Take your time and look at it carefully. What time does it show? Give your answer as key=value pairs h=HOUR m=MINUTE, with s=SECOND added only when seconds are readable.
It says h=9 m=18
